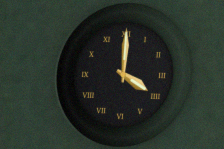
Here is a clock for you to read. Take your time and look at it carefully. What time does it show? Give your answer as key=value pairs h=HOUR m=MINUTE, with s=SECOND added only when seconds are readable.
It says h=4 m=0
